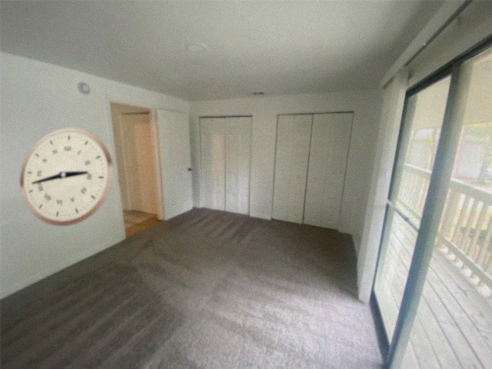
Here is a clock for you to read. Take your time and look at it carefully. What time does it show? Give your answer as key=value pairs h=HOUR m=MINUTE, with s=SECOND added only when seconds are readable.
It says h=2 m=42
